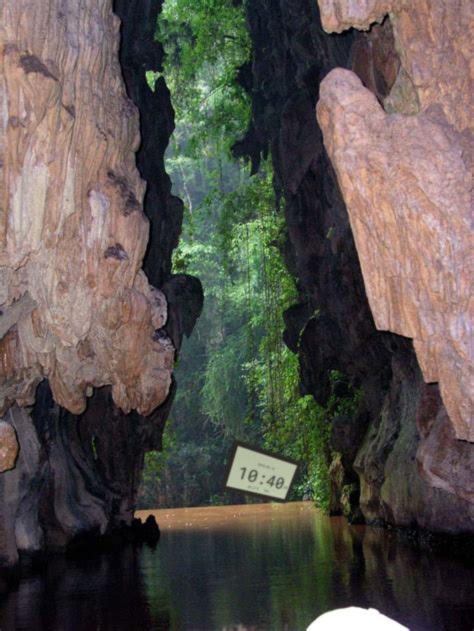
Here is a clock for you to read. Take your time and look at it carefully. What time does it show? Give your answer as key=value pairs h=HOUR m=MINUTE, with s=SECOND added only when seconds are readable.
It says h=10 m=40
